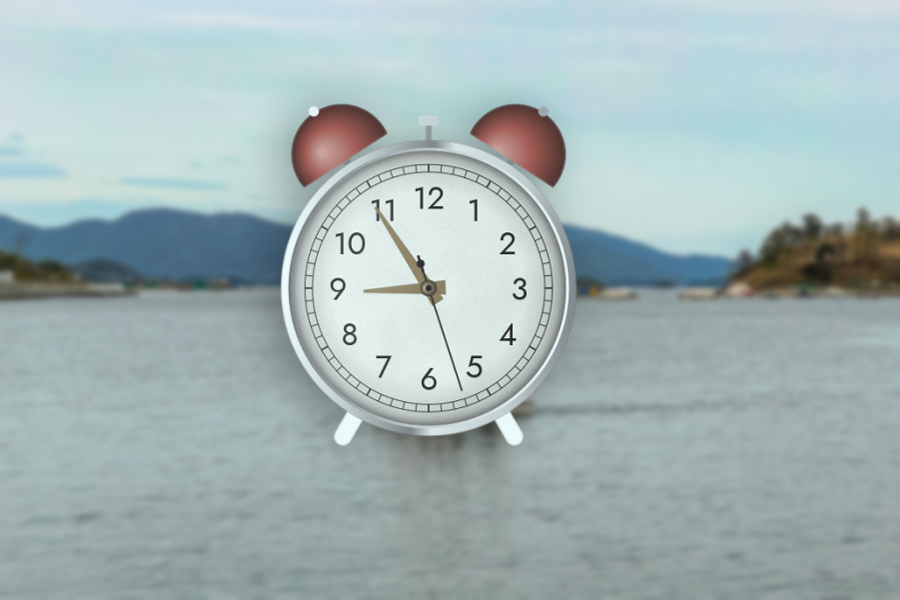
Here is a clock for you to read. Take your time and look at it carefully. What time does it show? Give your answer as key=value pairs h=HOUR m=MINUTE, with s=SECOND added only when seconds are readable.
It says h=8 m=54 s=27
